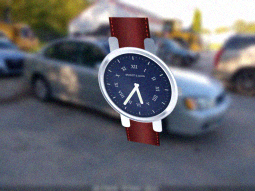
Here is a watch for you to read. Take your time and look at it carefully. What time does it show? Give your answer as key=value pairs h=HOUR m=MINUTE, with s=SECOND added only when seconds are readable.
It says h=5 m=36
